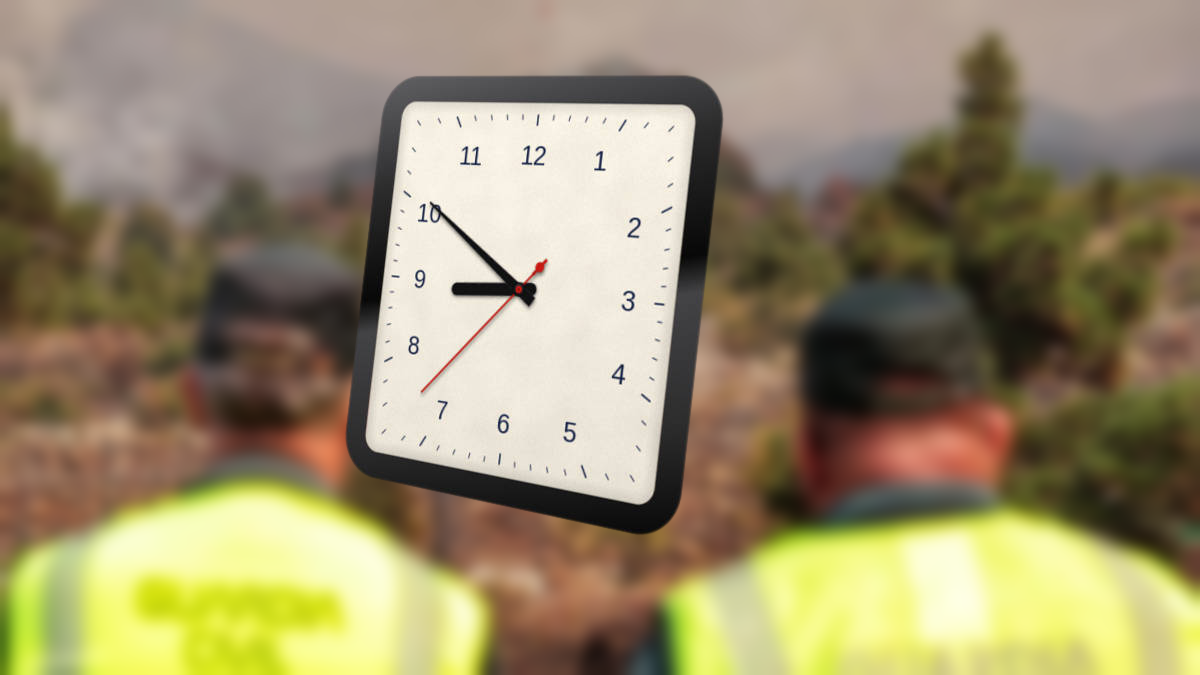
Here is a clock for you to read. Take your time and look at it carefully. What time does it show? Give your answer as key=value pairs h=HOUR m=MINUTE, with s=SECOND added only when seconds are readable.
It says h=8 m=50 s=37
